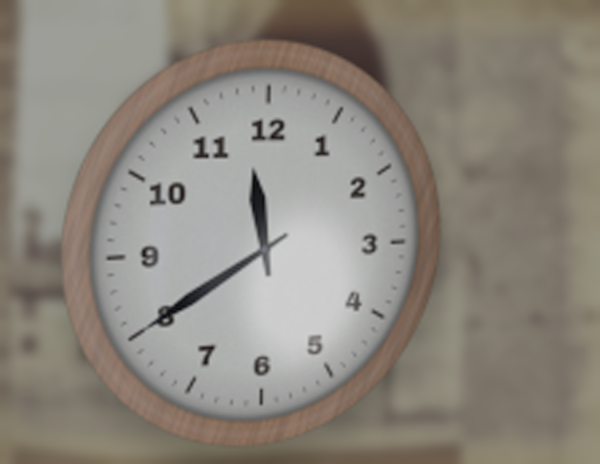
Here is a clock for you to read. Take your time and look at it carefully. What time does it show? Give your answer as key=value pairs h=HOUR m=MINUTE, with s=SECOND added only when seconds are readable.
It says h=11 m=40
